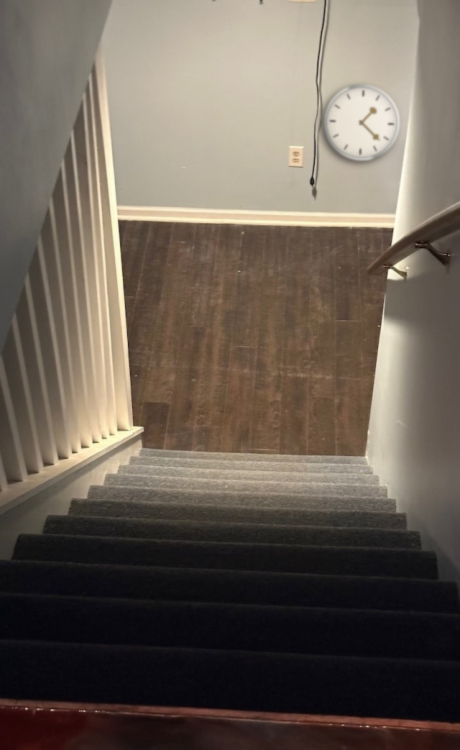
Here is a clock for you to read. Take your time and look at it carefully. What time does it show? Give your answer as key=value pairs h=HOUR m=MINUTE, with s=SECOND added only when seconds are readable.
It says h=1 m=22
